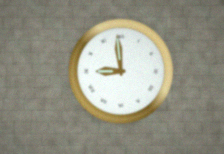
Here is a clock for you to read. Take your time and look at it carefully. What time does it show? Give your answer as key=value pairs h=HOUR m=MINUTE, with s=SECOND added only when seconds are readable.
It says h=8 m=59
